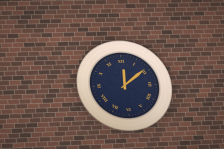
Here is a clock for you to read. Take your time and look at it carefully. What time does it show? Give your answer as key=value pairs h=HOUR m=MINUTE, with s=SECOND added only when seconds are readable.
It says h=12 m=9
